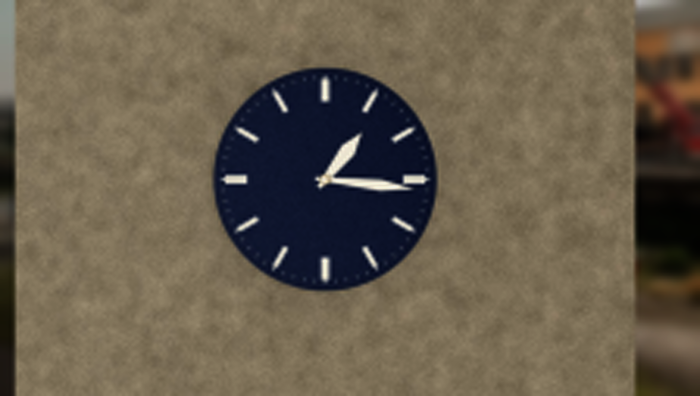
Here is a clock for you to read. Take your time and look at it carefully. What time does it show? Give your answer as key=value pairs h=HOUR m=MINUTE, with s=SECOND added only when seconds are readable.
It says h=1 m=16
